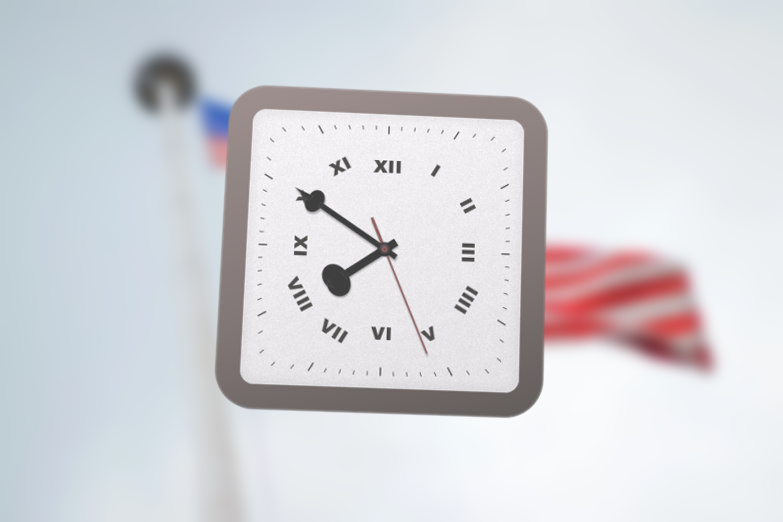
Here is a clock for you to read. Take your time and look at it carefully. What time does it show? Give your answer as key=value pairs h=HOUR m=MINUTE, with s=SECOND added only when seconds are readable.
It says h=7 m=50 s=26
